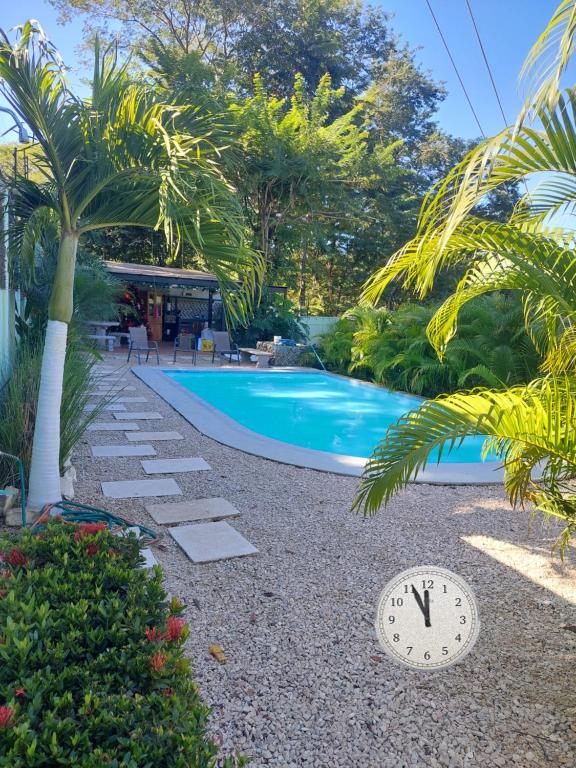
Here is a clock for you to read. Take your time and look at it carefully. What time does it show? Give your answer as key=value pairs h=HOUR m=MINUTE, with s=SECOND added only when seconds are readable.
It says h=11 m=56
